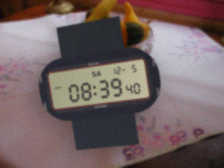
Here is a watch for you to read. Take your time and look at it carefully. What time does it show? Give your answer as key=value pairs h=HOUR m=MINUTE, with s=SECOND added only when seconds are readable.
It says h=8 m=39 s=40
